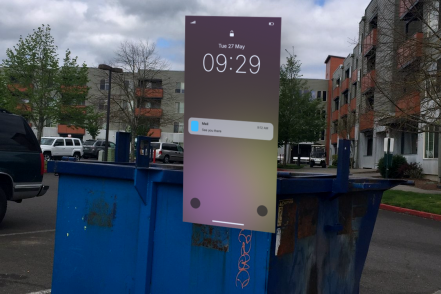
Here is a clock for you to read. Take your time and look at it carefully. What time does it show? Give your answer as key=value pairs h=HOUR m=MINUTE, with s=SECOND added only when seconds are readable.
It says h=9 m=29
